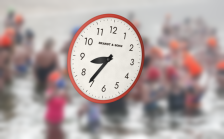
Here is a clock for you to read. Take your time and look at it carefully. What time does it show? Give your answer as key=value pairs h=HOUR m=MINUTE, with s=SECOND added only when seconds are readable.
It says h=8 m=36
